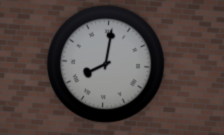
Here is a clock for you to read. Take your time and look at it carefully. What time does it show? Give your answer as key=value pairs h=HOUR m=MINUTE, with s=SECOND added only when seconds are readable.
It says h=8 m=1
